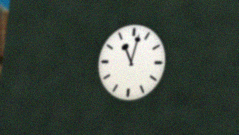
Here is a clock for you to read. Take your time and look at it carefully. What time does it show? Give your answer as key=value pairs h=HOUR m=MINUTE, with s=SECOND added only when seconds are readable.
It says h=11 m=2
